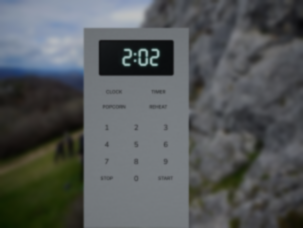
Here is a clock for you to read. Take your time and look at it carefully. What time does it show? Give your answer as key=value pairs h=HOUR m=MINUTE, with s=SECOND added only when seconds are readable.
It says h=2 m=2
